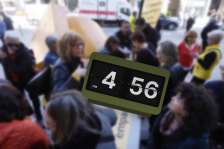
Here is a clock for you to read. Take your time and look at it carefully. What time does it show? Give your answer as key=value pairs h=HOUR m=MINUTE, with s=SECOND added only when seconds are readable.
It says h=4 m=56
